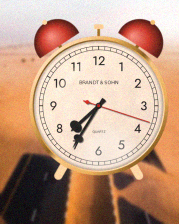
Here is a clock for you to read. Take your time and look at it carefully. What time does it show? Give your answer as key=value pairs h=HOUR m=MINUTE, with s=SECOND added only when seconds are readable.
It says h=7 m=35 s=18
